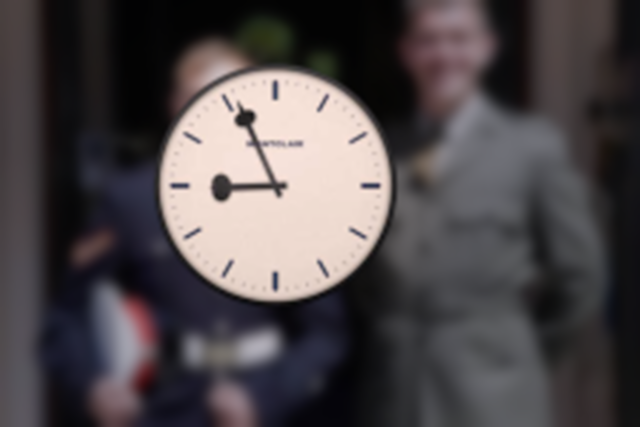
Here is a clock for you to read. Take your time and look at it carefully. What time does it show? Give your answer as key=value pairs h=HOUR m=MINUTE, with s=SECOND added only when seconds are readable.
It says h=8 m=56
